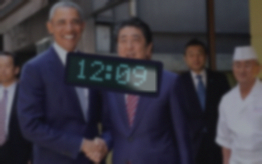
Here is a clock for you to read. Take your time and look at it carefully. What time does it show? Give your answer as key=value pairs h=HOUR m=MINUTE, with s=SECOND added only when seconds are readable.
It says h=12 m=9
